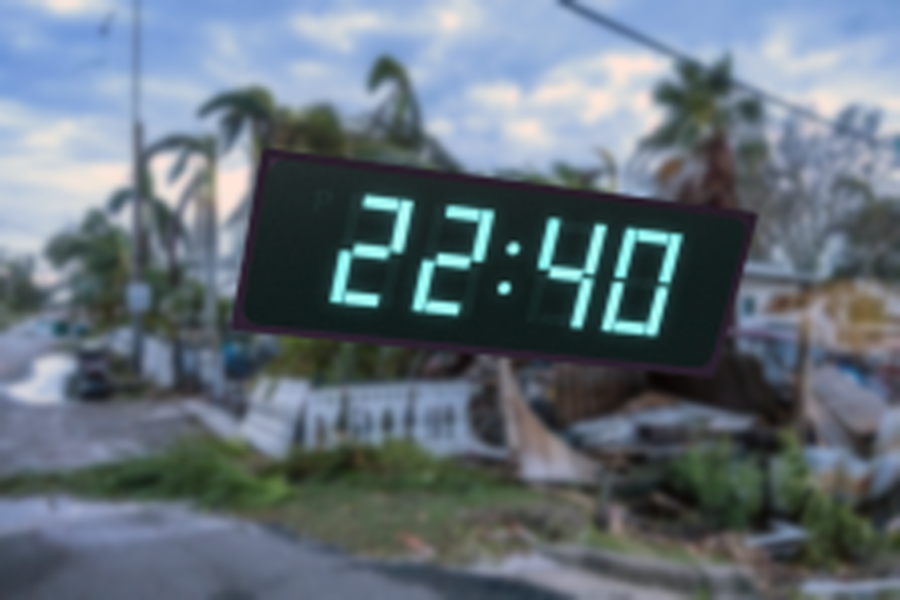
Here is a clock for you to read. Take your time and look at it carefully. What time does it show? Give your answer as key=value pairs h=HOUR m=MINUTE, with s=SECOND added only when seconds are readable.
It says h=22 m=40
